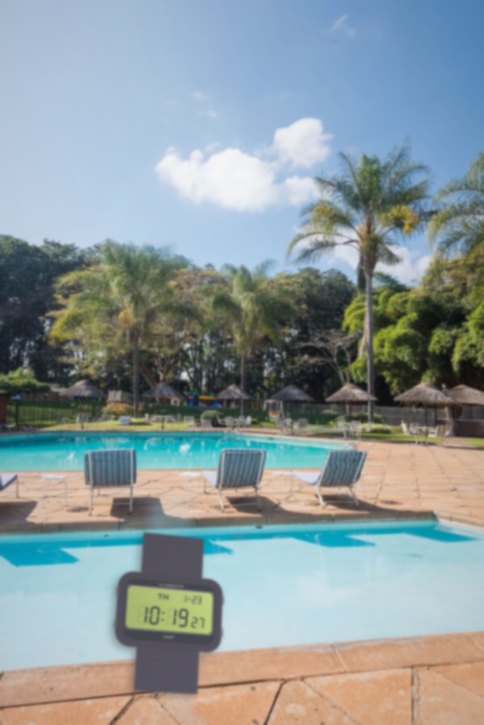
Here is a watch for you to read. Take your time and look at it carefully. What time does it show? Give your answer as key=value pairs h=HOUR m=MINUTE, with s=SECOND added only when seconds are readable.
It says h=10 m=19 s=27
